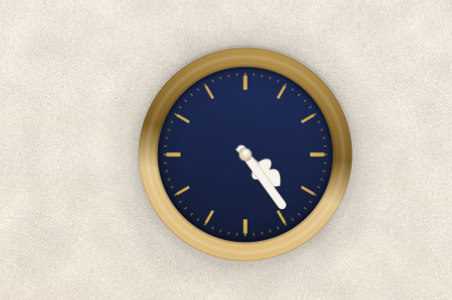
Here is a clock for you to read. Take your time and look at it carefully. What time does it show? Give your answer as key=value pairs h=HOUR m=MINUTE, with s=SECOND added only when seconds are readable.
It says h=4 m=24
